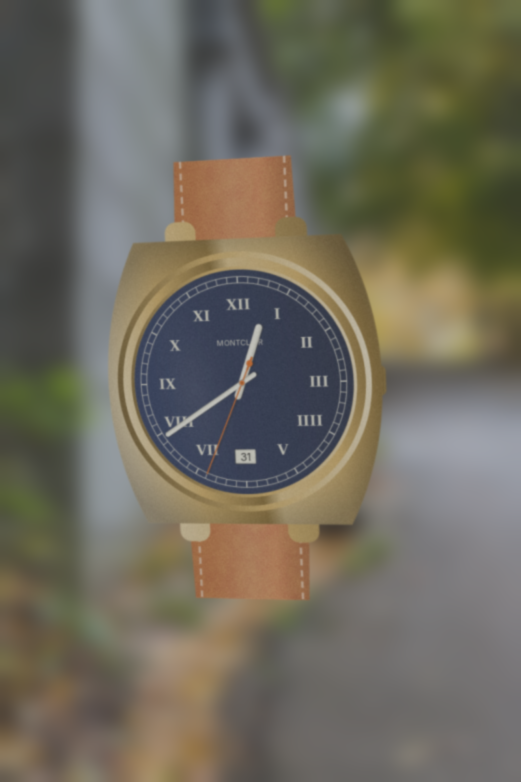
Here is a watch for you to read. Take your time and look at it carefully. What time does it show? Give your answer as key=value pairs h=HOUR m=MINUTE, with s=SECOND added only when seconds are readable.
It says h=12 m=39 s=34
